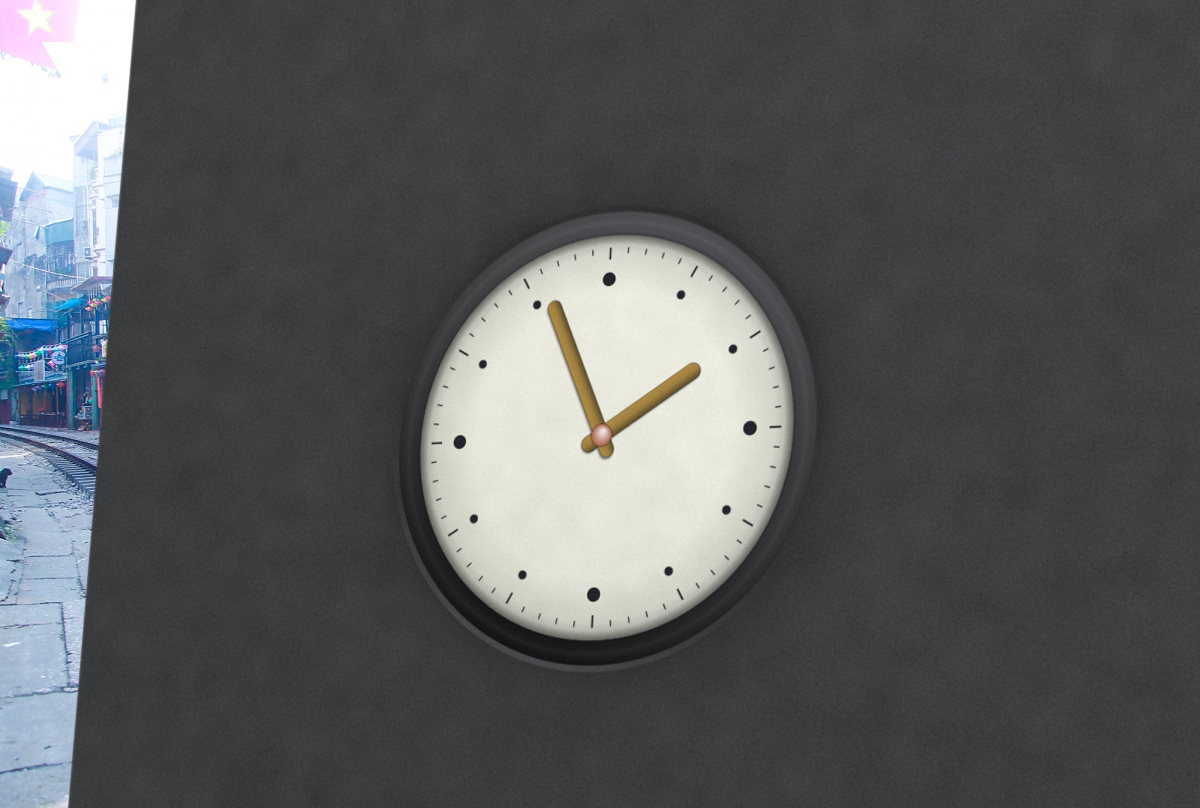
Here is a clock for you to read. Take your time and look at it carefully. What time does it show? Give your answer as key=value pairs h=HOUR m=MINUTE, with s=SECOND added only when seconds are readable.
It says h=1 m=56
